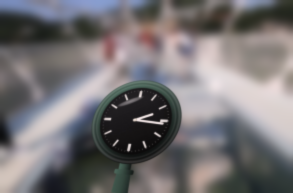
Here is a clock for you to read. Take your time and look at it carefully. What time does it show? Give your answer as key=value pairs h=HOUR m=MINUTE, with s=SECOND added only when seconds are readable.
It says h=2 m=16
